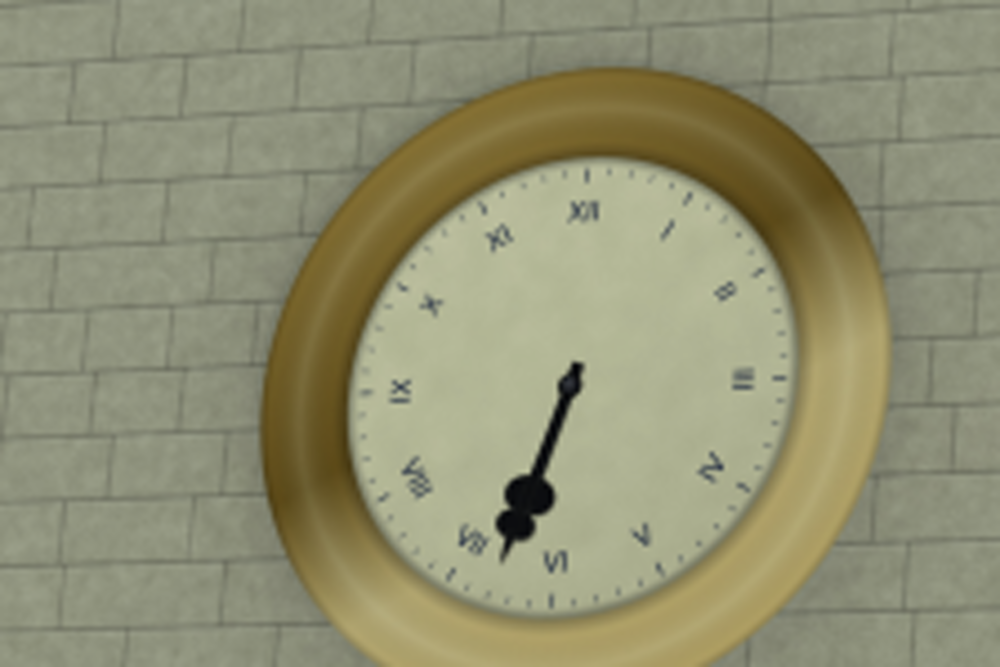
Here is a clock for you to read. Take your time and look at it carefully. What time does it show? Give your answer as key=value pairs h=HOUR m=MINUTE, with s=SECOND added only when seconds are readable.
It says h=6 m=33
